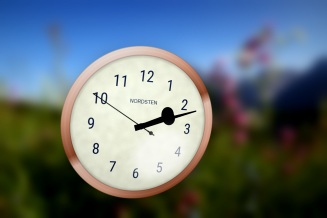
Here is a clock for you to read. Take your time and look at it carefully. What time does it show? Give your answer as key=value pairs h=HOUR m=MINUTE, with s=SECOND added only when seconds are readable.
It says h=2 m=11 s=50
